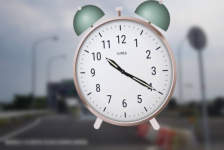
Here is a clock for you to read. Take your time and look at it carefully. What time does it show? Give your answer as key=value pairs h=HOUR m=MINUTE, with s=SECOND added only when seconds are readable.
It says h=10 m=20
